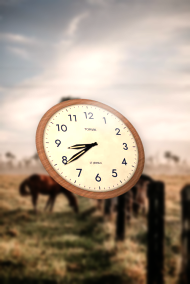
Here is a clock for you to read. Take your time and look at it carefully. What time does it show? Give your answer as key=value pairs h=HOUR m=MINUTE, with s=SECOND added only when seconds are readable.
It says h=8 m=39
